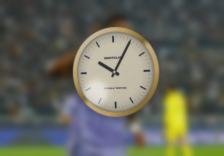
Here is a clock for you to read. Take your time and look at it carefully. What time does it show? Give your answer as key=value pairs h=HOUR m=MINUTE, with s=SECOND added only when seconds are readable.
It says h=10 m=5
